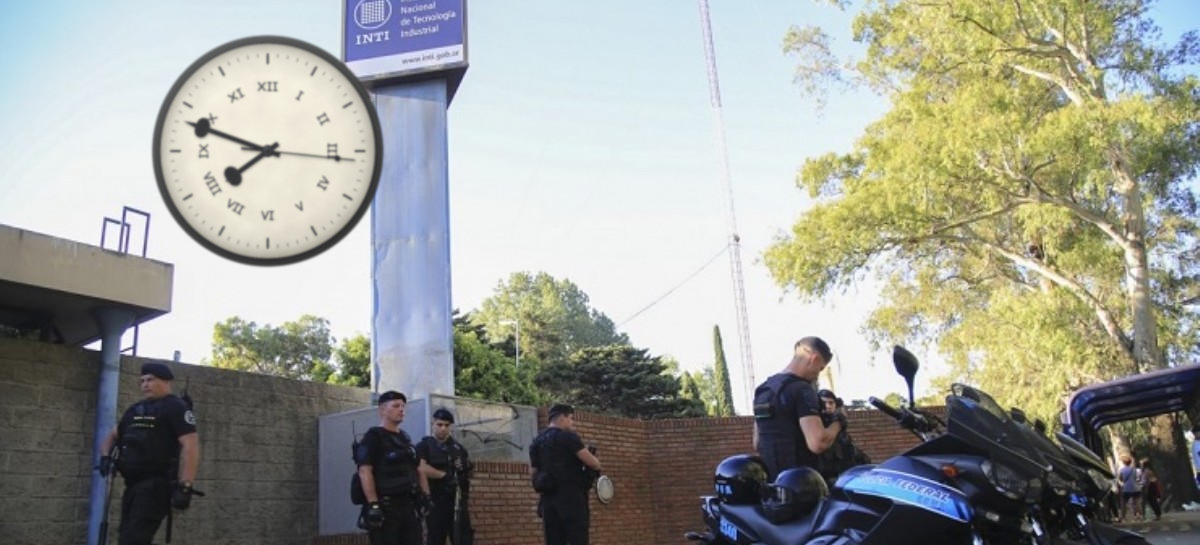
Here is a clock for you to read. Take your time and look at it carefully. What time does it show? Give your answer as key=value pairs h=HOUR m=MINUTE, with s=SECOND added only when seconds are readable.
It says h=7 m=48 s=16
